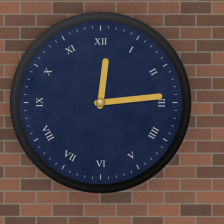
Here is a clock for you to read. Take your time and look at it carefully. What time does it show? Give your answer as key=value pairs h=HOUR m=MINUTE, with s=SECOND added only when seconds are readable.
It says h=12 m=14
